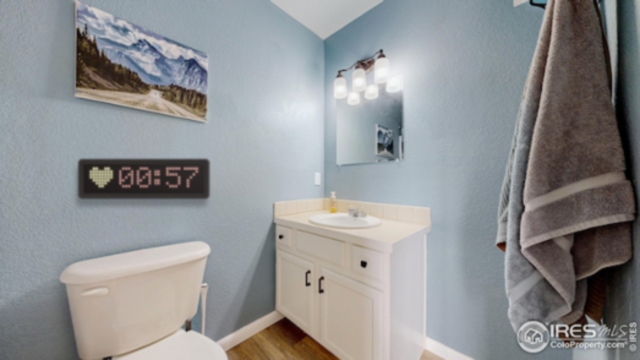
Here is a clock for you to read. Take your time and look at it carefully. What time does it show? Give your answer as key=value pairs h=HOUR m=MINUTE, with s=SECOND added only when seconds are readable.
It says h=0 m=57
